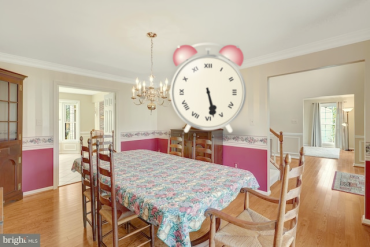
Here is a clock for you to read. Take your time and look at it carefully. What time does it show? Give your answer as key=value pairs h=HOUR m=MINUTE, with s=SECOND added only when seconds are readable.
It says h=5 m=28
